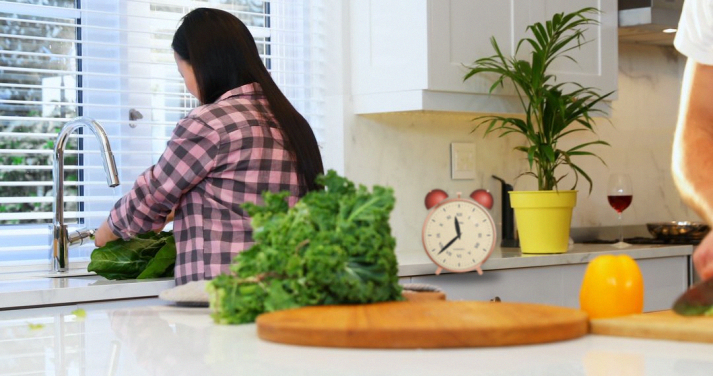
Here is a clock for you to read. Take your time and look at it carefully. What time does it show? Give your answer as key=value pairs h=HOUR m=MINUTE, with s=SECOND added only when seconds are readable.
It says h=11 m=38
